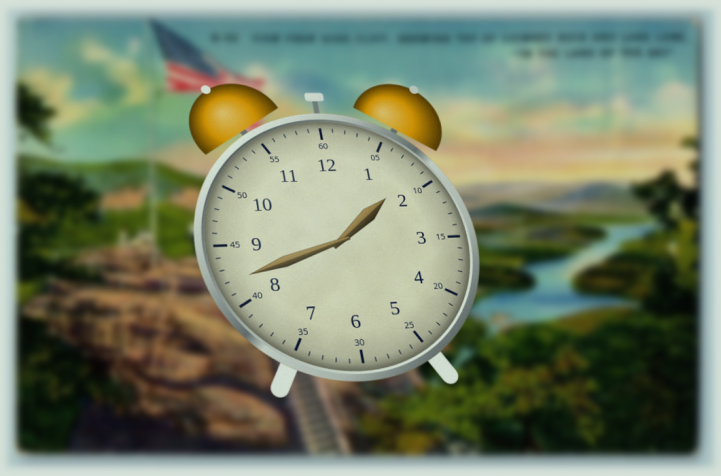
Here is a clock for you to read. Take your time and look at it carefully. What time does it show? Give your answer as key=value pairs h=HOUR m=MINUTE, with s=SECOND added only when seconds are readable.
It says h=1 m=42
